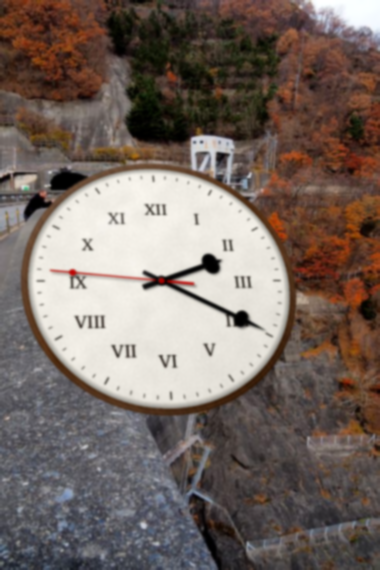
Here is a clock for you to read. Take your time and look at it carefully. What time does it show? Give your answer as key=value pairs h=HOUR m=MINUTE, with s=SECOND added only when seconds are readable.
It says h=2 m=19 s=46
